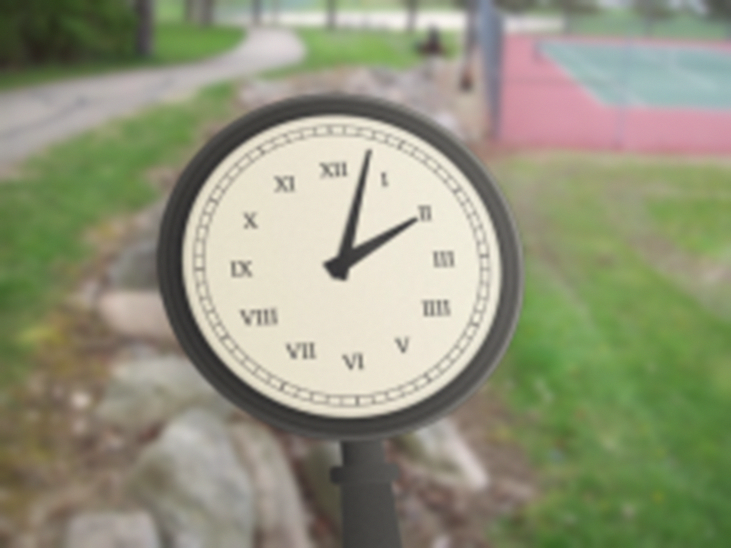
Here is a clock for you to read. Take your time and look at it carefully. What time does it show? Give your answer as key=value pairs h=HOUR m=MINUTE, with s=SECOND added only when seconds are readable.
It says h=2 m=3
